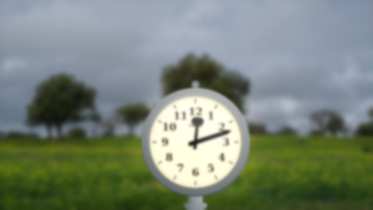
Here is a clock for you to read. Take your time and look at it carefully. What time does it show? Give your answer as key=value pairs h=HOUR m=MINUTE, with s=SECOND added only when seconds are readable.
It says h=12 m=12
